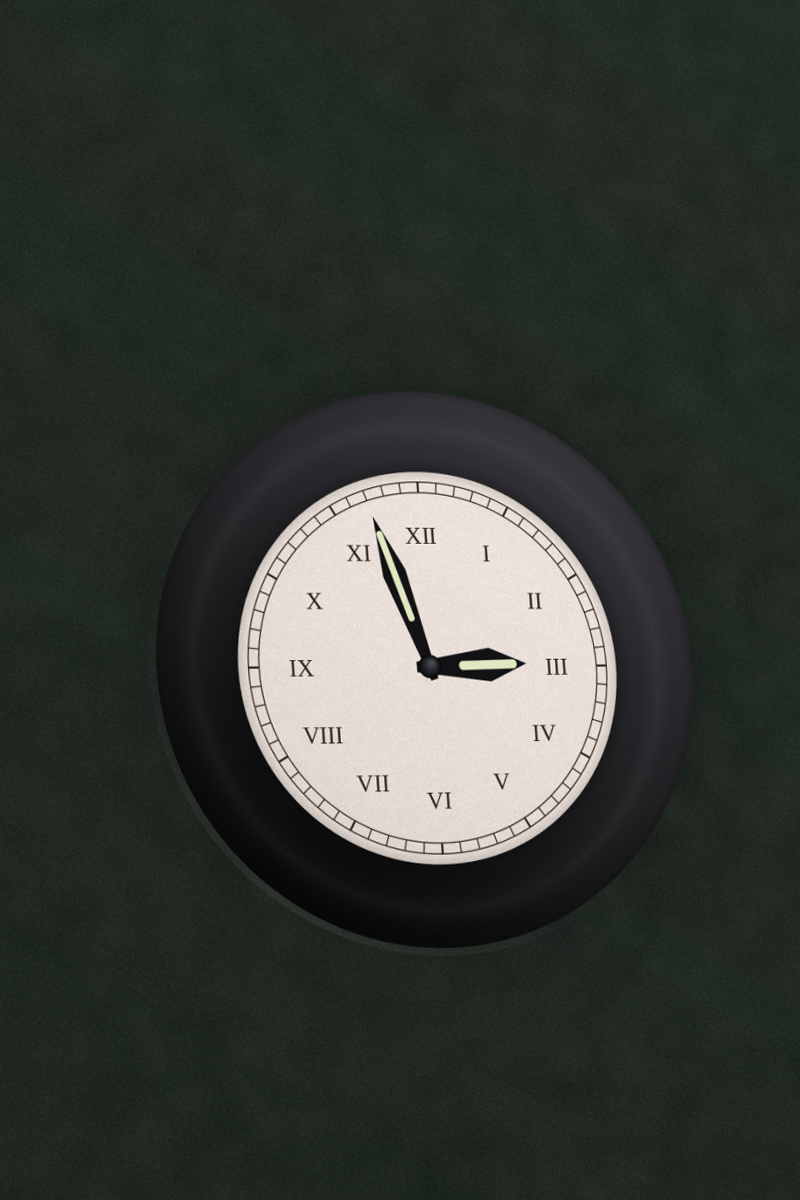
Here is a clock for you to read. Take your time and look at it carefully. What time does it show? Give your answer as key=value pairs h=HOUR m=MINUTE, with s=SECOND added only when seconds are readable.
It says h=2 m=57
